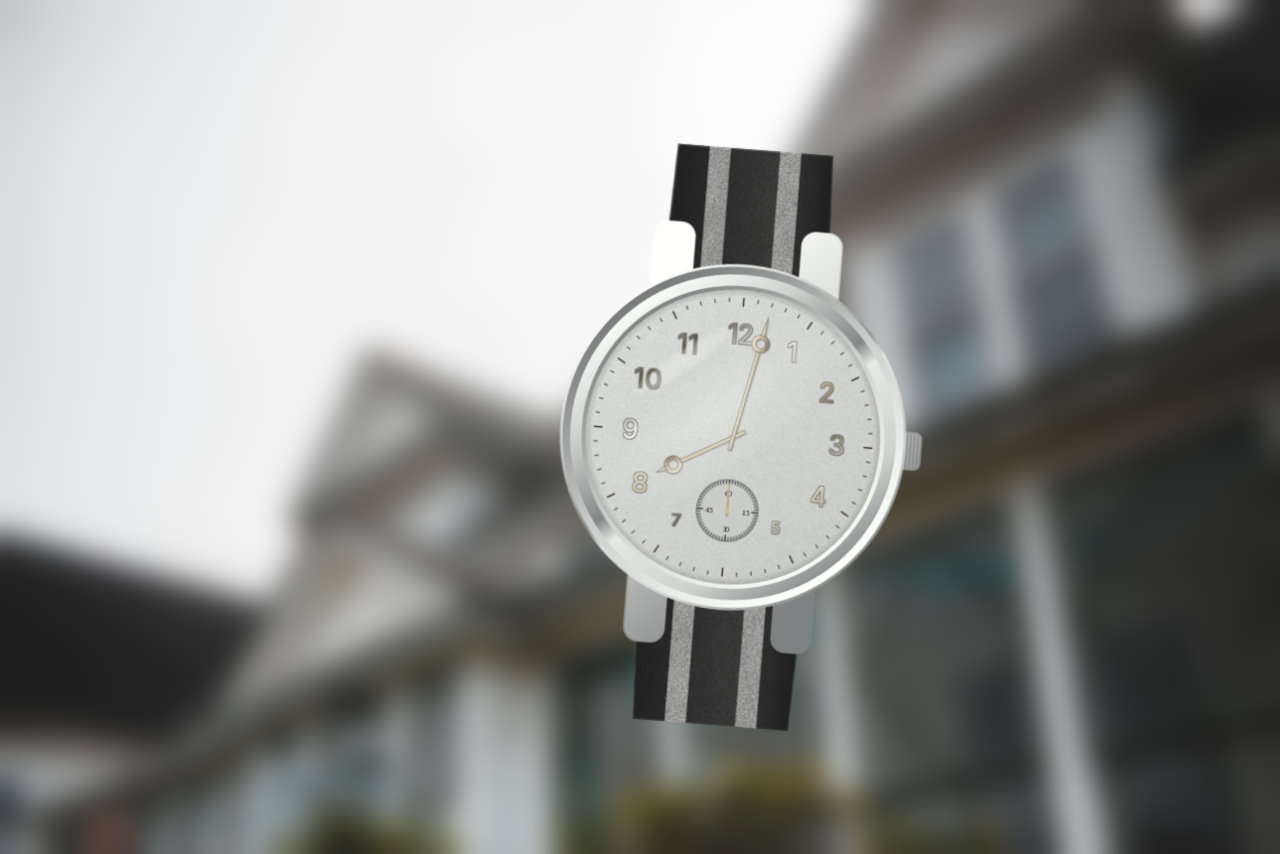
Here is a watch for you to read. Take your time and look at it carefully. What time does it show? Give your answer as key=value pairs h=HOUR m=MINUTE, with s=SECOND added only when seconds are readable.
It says h=8 m=2
